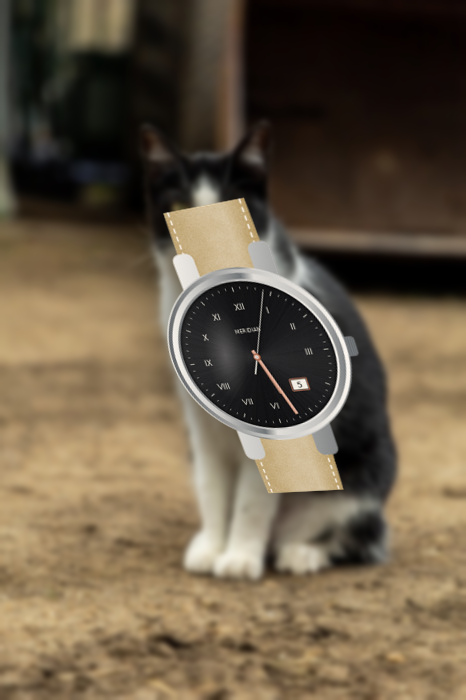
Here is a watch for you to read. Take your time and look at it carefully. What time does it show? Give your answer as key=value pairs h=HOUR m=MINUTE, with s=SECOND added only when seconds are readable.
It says h=5 m=27 s=4
